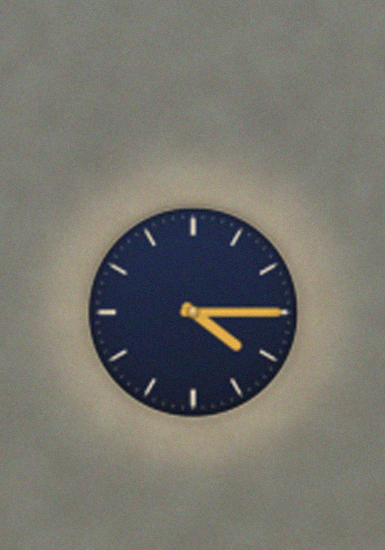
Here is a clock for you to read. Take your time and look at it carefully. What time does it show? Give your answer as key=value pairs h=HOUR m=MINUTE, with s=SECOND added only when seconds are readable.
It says h=4 m=15
